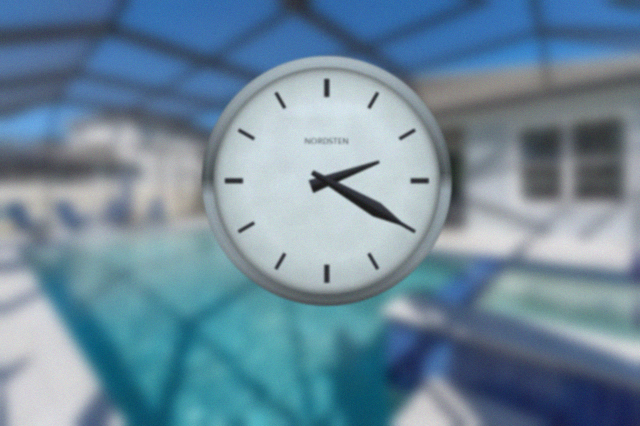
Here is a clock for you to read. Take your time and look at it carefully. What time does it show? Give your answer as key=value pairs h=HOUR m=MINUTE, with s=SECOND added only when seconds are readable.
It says h=2 m=20
